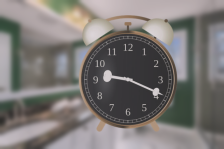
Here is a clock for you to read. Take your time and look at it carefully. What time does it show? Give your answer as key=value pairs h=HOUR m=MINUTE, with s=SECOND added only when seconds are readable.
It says h=9 m=19
